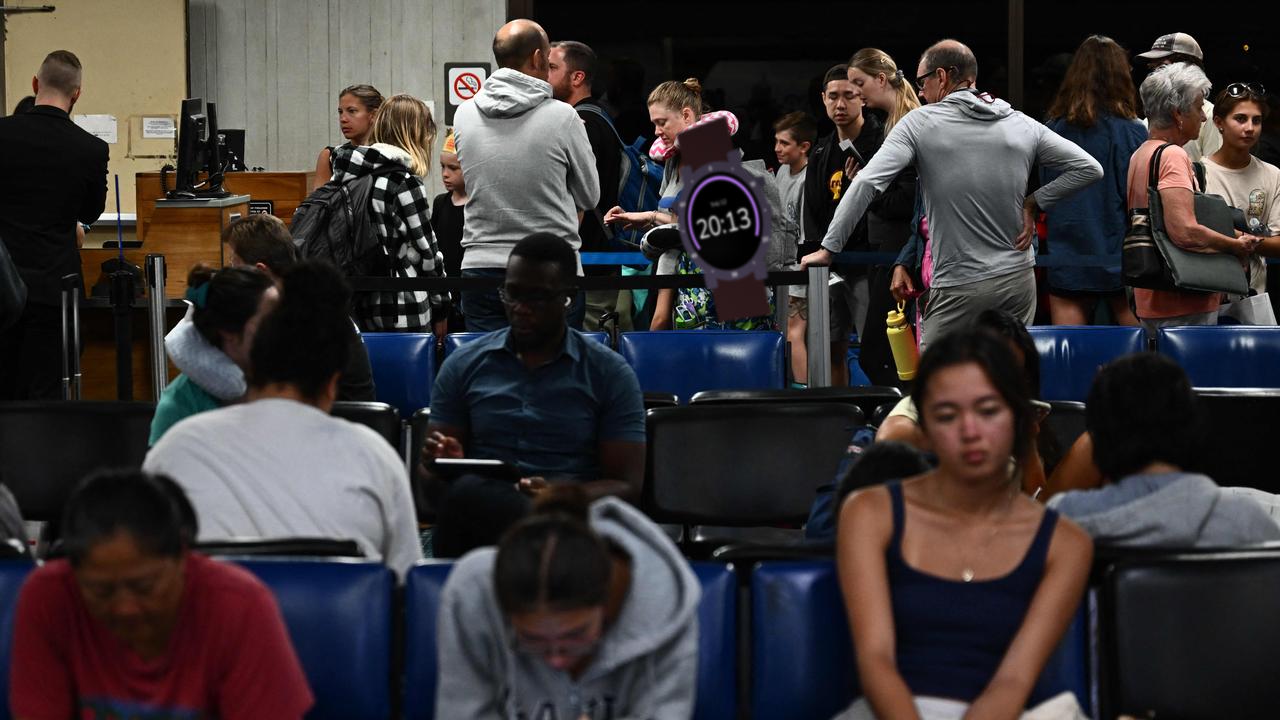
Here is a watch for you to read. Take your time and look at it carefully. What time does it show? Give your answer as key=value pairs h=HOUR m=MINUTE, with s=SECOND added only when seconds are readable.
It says h=20 m=13
